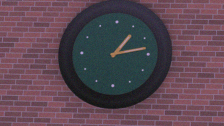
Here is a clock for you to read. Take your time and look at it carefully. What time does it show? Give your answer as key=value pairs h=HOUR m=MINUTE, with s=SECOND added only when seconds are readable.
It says h=1 m=13
